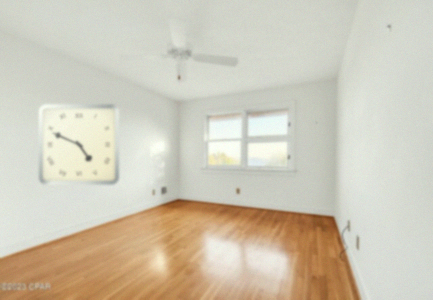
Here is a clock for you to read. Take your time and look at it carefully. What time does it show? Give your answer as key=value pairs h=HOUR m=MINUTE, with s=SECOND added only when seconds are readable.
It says h=4 m=49
